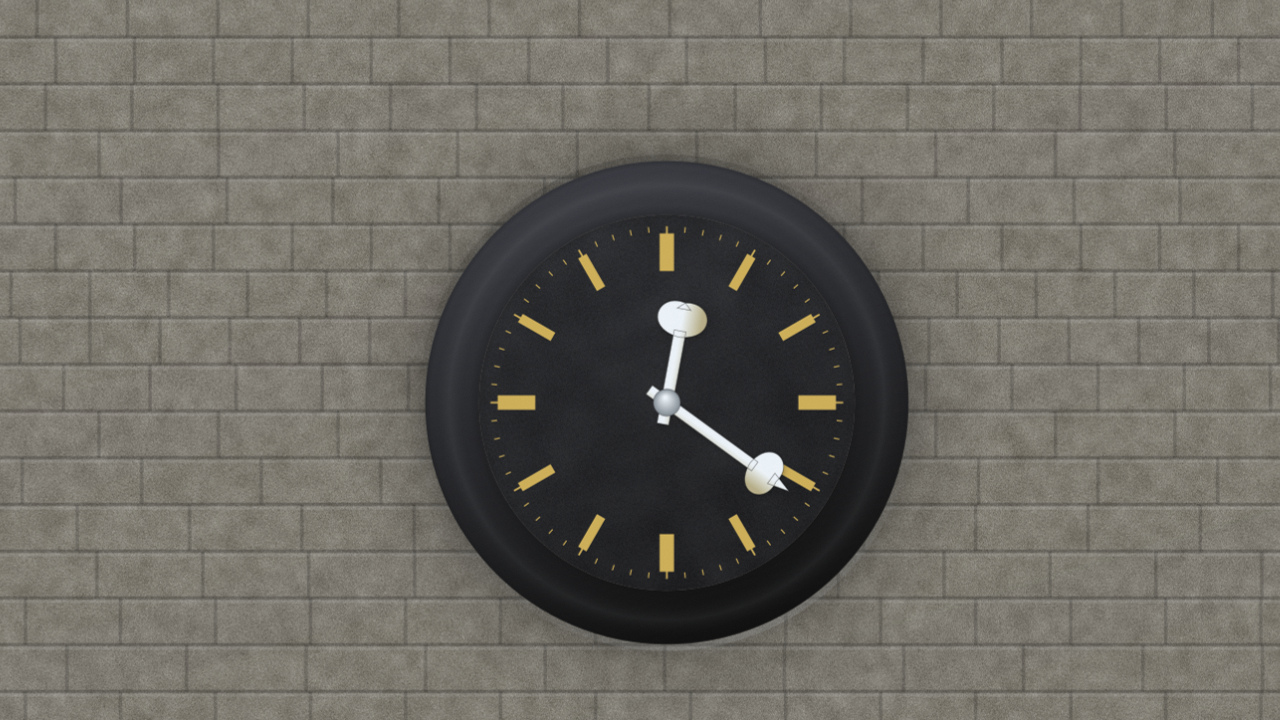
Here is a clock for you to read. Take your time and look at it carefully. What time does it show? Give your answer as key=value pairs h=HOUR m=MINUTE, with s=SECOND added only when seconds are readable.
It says h=12 m=21
